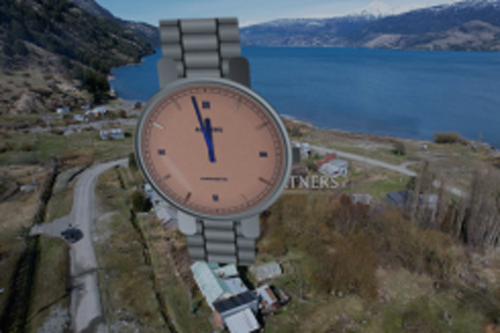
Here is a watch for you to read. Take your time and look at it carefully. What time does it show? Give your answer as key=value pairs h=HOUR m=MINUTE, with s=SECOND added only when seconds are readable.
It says h=11 m=58
